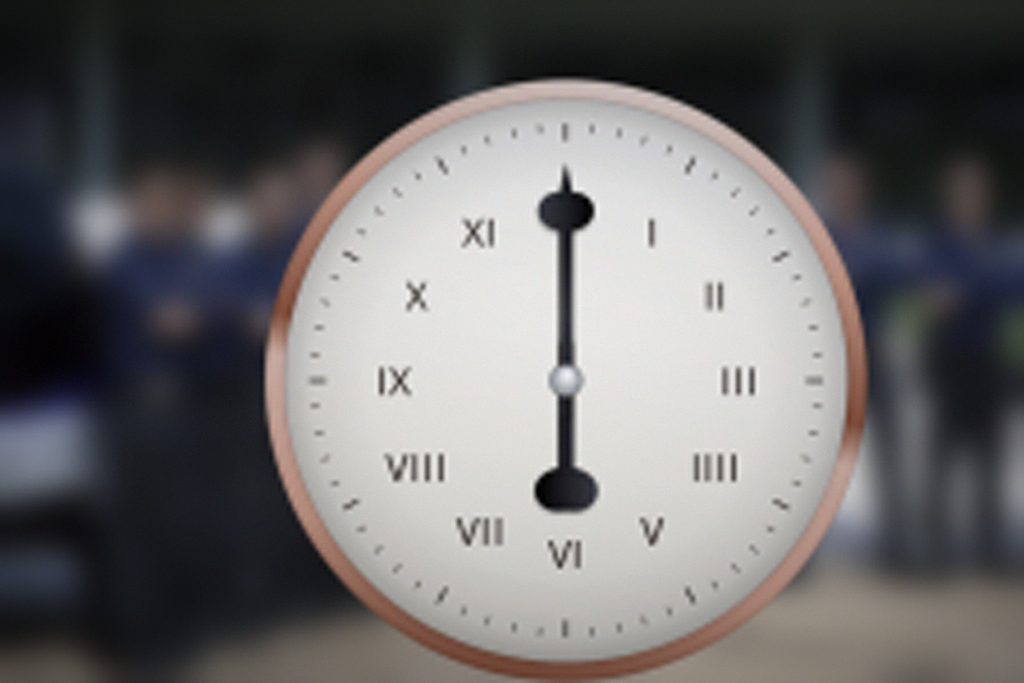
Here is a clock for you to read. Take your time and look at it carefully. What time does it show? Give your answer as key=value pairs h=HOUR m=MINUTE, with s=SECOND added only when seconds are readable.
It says h=6 m=0
